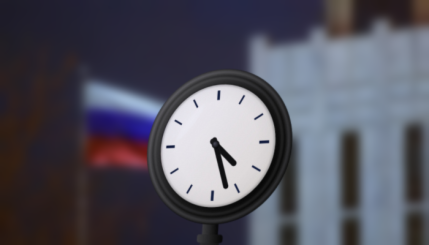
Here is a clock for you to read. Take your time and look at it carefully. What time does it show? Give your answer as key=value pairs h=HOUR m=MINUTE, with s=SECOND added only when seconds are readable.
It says h=4 m=27
